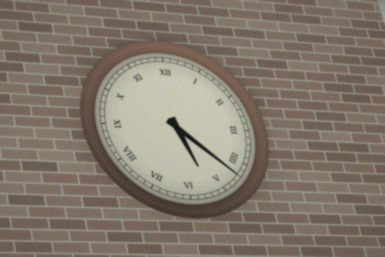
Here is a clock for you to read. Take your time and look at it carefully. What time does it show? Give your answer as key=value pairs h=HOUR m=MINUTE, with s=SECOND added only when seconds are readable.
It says h=5 m=22
